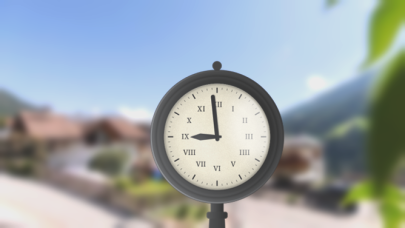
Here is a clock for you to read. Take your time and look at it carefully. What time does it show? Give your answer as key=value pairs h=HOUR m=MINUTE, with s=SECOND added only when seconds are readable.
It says h=8 m=59
